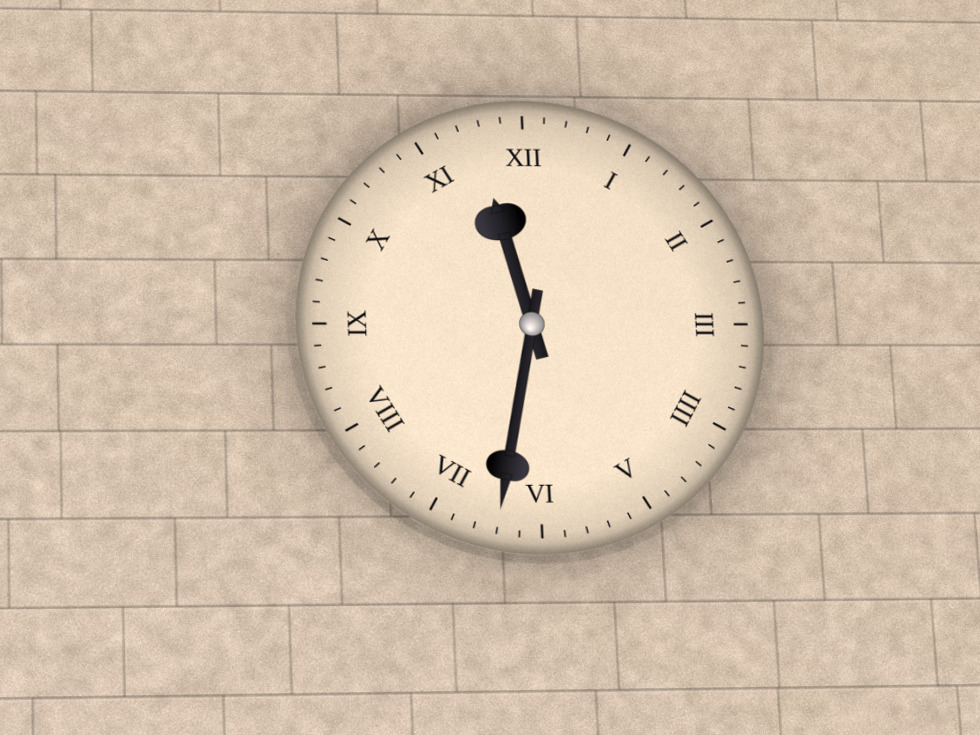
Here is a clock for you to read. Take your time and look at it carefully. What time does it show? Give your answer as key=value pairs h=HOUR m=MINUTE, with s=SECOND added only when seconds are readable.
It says h=11 m=32
